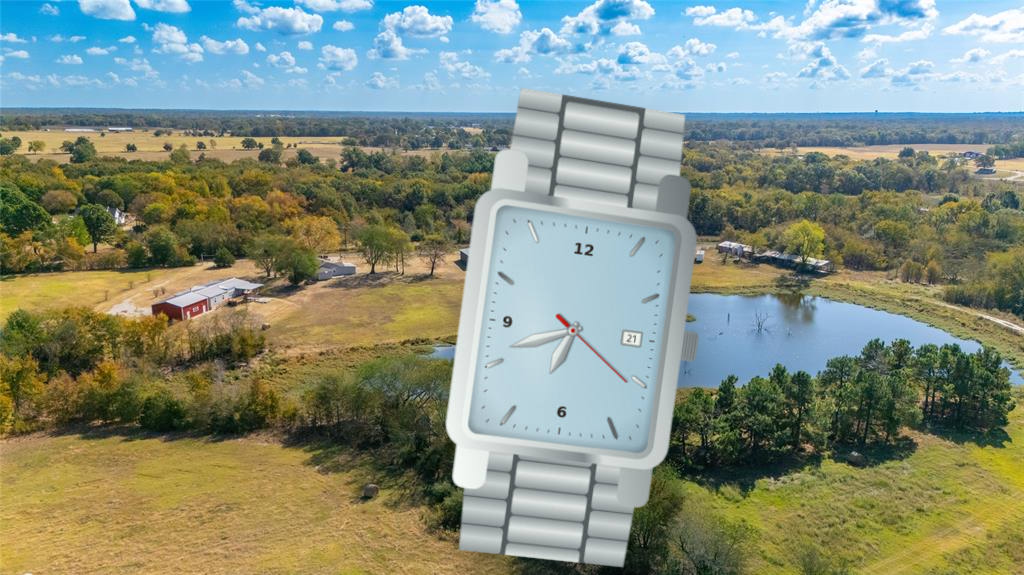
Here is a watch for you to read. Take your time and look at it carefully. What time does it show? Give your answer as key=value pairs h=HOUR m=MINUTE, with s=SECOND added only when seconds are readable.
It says h=6 m=41 s=21
